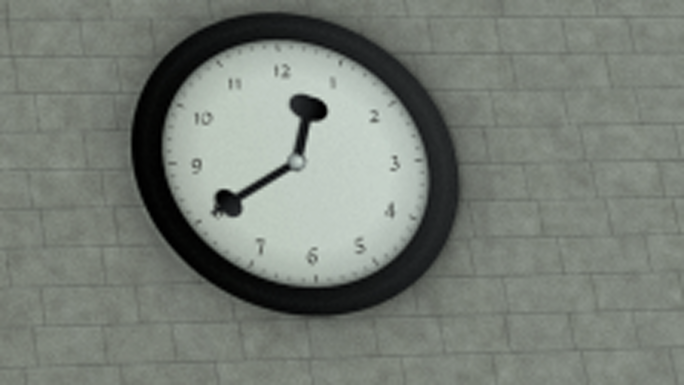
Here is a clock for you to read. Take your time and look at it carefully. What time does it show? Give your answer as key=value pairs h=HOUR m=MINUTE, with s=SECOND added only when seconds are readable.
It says h=12 m=40
